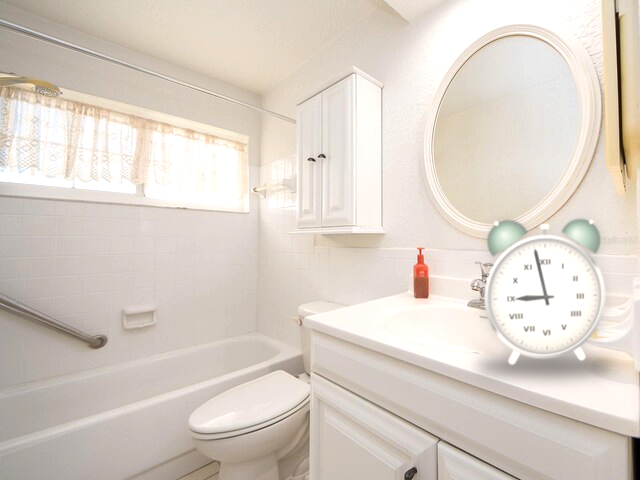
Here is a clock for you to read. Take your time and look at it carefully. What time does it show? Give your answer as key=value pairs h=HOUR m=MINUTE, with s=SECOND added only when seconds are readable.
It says h=8 m=58
